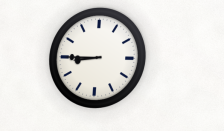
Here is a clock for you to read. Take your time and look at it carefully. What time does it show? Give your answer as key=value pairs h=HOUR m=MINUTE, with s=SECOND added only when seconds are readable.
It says h=8 m=45
